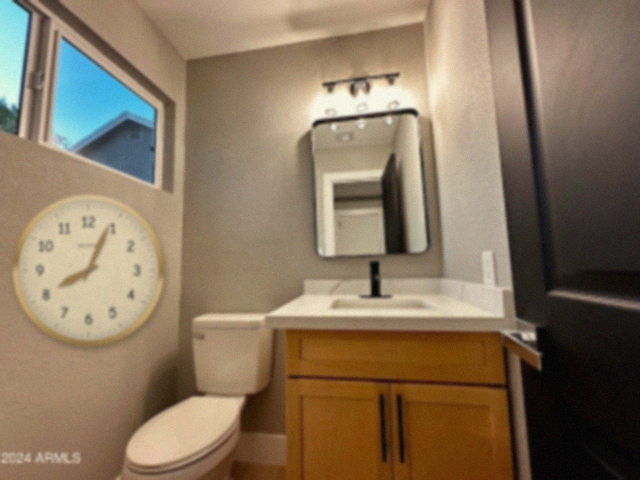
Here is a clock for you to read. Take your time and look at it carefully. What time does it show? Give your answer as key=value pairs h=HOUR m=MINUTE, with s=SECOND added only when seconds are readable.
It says h=8 m=4
